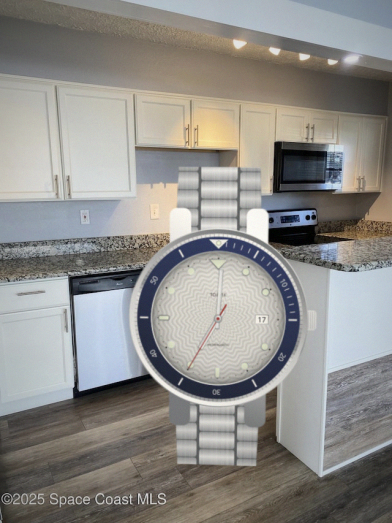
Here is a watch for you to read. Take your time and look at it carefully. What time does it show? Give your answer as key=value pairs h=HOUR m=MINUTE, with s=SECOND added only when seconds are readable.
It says h=7 m=0 s=35
